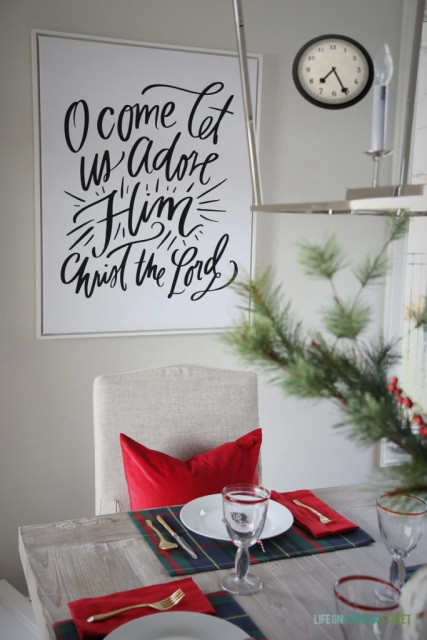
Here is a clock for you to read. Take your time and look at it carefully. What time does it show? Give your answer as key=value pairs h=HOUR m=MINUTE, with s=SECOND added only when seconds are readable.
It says h=7 m=26
